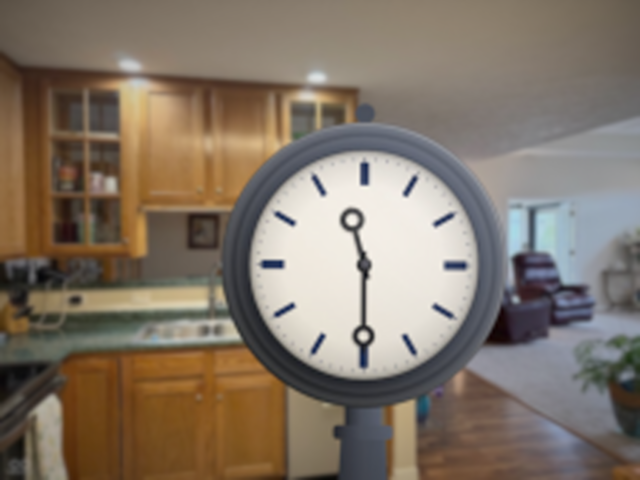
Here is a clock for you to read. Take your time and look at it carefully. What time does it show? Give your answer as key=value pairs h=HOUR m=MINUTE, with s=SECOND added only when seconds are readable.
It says h=11 m=30
